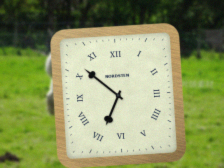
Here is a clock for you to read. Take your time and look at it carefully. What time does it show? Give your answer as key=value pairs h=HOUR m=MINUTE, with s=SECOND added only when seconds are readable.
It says h=6 m=52
